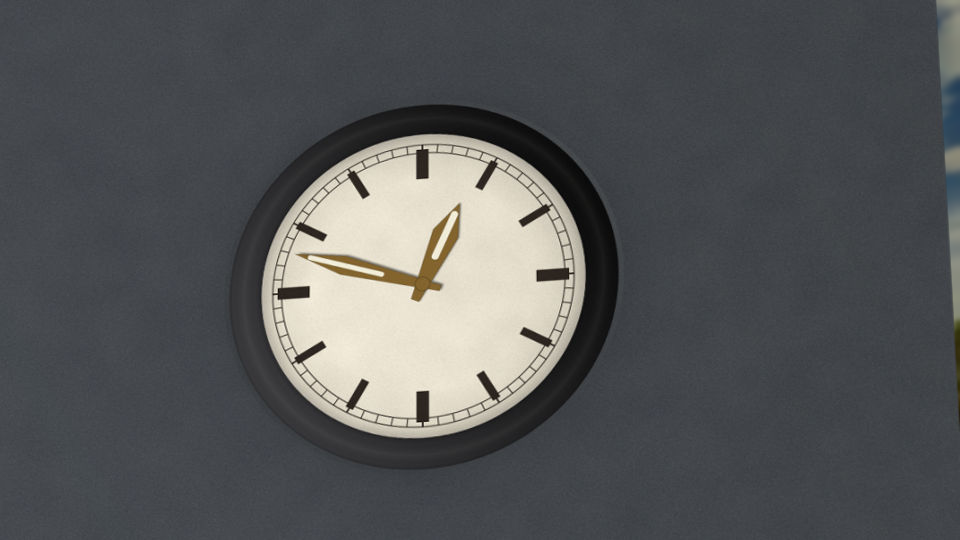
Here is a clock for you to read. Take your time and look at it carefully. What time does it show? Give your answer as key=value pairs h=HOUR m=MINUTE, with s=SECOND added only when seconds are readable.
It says h=12 m=48
